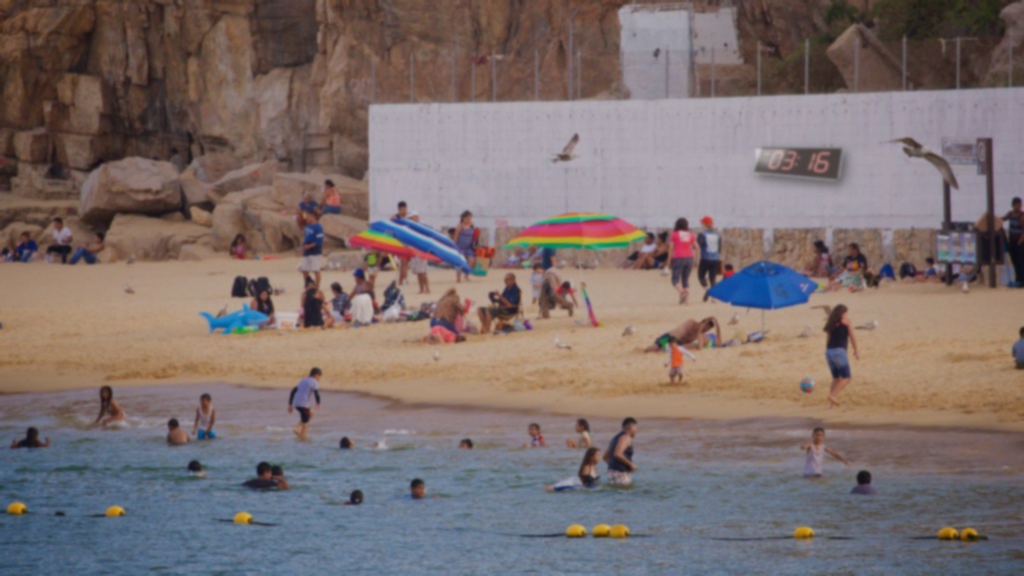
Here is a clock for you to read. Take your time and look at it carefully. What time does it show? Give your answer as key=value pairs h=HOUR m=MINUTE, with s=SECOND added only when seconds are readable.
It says h=3 m=16
